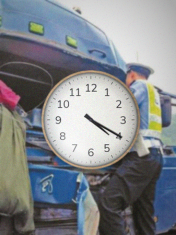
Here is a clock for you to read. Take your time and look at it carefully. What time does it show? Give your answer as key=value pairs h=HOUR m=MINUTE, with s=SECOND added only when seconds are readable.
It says h=4 m=20
